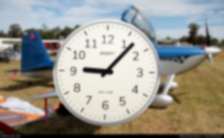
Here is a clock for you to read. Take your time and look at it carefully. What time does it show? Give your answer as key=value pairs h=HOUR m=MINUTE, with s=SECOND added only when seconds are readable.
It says h=9 m=7
